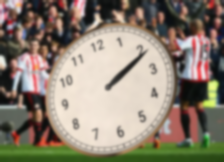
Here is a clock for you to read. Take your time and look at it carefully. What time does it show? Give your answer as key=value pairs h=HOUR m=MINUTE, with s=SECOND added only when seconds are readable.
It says h=2 m=11
